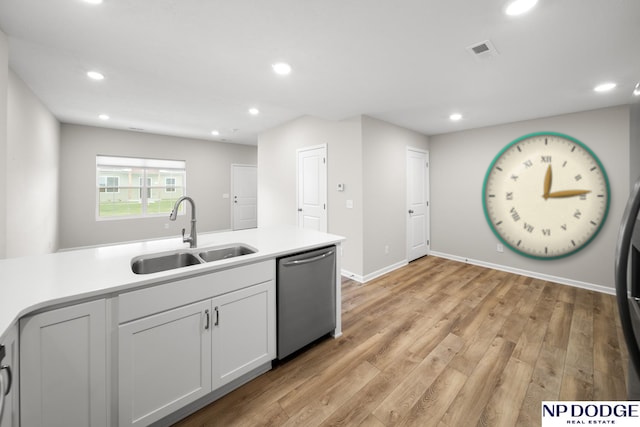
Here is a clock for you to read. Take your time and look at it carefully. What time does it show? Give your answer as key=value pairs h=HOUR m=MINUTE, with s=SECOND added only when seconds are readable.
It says h=12 m=14
